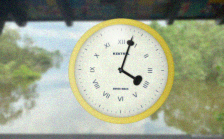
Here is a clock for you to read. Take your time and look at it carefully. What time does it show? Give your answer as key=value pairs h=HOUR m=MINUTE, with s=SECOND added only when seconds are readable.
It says h=4 m=3
